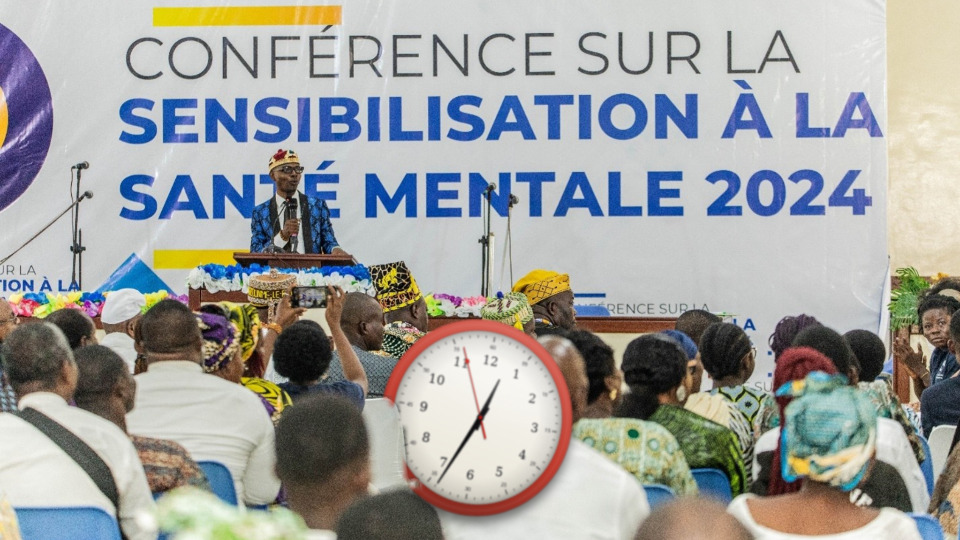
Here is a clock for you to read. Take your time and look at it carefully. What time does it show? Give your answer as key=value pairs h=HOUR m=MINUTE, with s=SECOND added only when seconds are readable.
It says h=12 m=33 s=56
